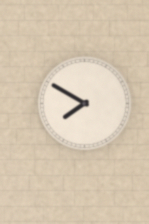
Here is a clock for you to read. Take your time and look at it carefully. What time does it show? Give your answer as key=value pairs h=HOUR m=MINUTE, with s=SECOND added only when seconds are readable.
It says h=7 m=50
